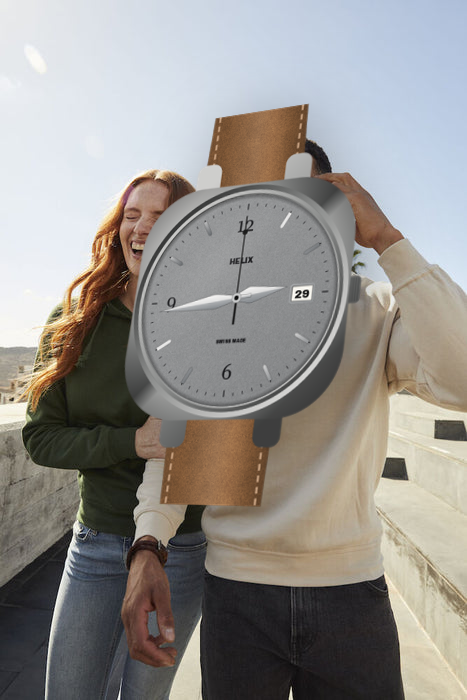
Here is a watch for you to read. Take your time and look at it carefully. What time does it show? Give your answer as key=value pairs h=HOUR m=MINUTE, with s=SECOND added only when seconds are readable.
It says h=2 m=44 s=0
